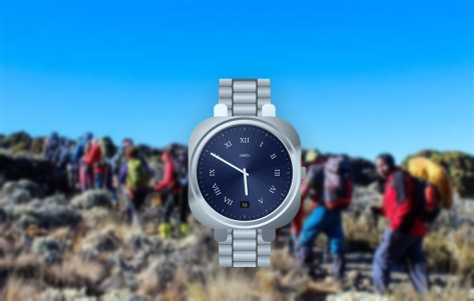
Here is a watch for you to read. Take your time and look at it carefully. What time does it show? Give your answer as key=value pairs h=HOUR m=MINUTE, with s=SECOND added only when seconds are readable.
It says h=5 m=50
